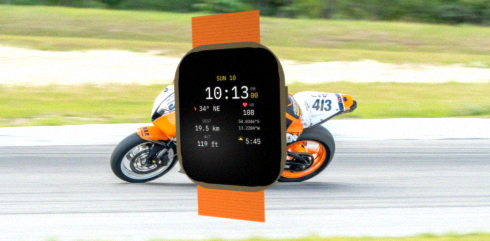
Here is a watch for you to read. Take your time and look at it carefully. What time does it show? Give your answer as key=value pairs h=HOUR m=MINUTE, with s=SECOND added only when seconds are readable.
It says h=10 m=13
